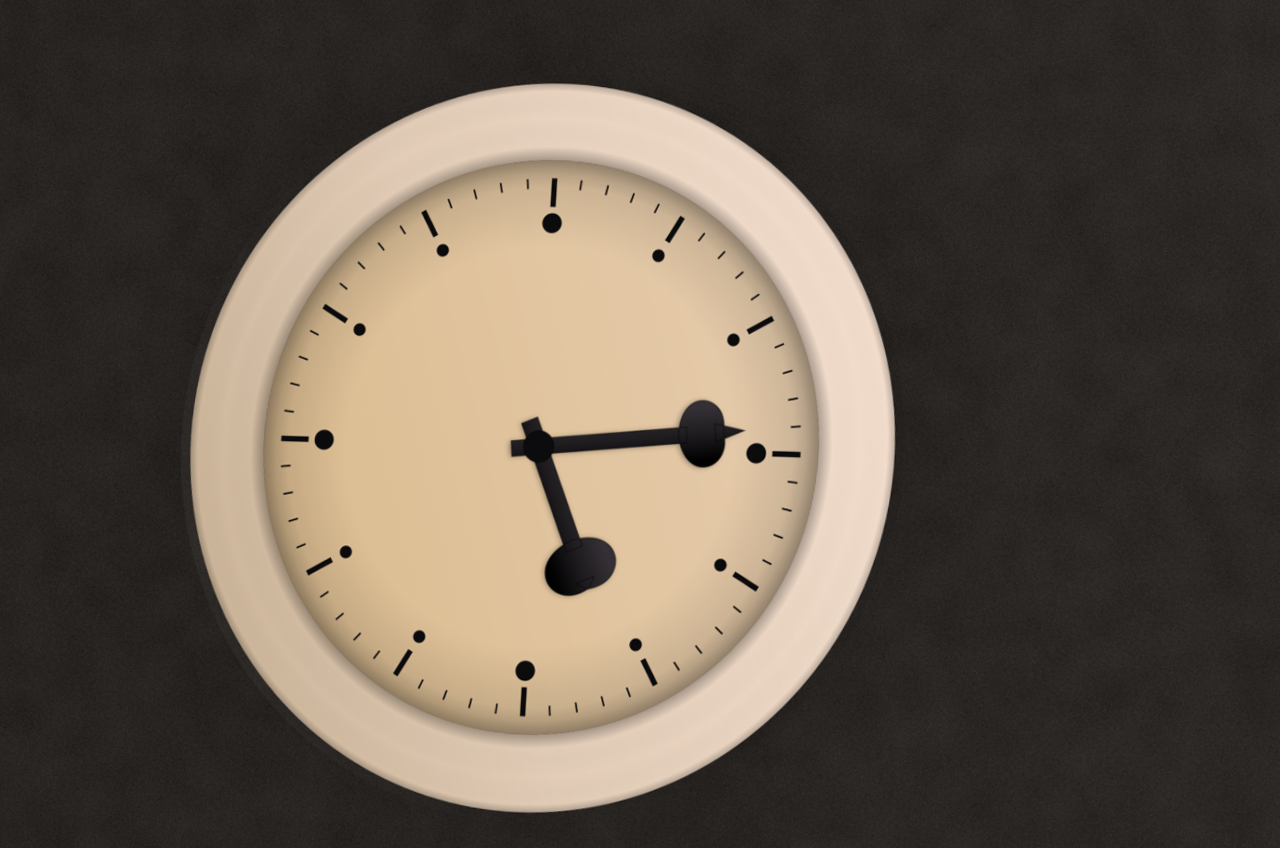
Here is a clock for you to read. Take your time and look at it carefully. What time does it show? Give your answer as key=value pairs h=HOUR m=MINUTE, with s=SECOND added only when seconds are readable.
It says h=5 m=14
